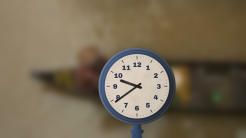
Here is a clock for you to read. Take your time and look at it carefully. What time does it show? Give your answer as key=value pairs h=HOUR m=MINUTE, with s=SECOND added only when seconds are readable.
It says h=9 m=39
